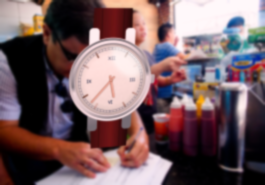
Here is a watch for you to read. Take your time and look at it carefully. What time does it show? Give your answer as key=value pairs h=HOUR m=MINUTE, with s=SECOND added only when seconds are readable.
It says h=5 m=37
